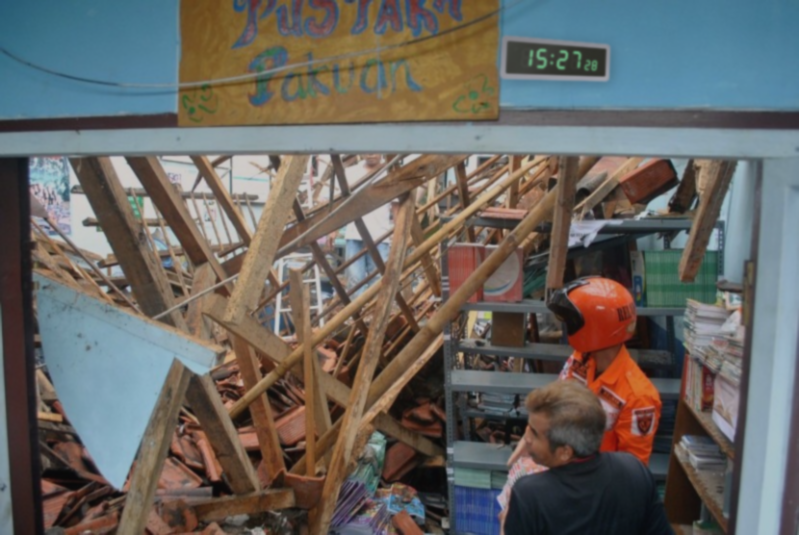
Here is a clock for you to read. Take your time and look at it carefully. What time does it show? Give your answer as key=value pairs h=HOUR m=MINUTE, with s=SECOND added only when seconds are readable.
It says h=15 m=27
